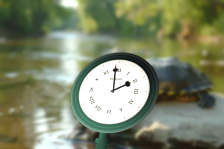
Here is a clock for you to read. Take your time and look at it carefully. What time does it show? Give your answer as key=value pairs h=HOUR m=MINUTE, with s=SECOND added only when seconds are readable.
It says h=1 m=59
